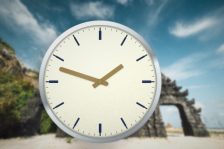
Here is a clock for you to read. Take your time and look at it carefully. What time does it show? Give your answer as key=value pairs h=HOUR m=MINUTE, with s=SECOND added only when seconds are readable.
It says h=1 m=48
